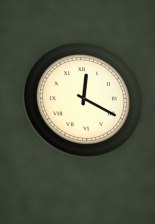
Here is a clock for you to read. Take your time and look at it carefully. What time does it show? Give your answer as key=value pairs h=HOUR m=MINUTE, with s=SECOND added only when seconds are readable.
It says h=12 m=20
